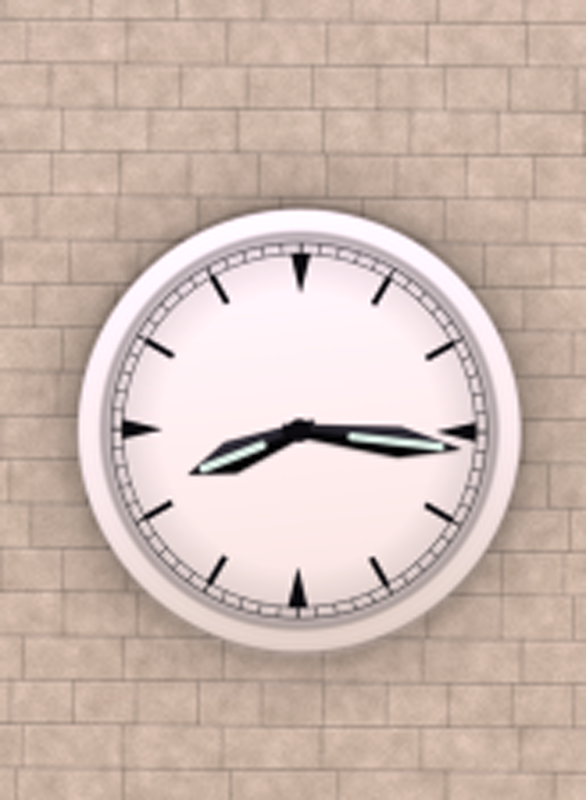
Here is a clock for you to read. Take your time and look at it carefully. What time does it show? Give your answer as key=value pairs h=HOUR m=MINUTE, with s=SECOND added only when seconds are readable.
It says h=8 m=16
